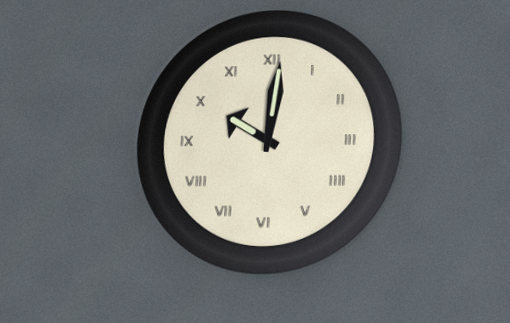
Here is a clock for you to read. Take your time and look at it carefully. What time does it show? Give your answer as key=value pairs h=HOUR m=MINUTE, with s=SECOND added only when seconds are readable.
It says h=10 m=1
